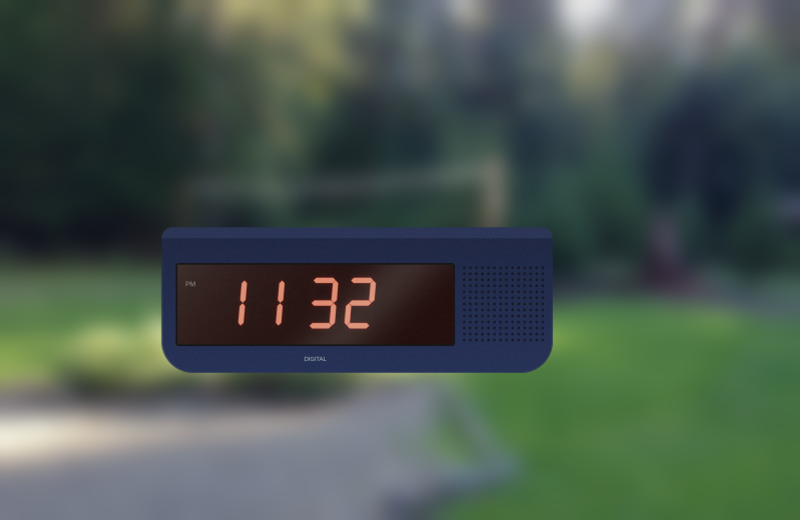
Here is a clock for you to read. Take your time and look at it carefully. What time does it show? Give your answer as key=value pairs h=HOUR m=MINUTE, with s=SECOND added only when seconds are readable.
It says h=11 m=32
